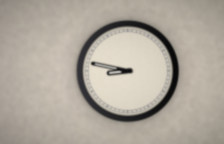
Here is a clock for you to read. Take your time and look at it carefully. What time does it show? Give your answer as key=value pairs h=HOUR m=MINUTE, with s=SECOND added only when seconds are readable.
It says h=8 m=47
